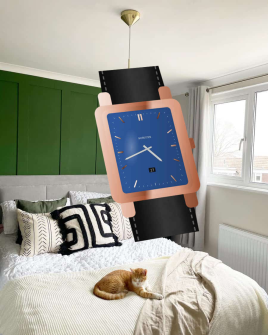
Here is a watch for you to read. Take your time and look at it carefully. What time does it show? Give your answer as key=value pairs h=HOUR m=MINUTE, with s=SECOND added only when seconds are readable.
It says h=4 m=42
